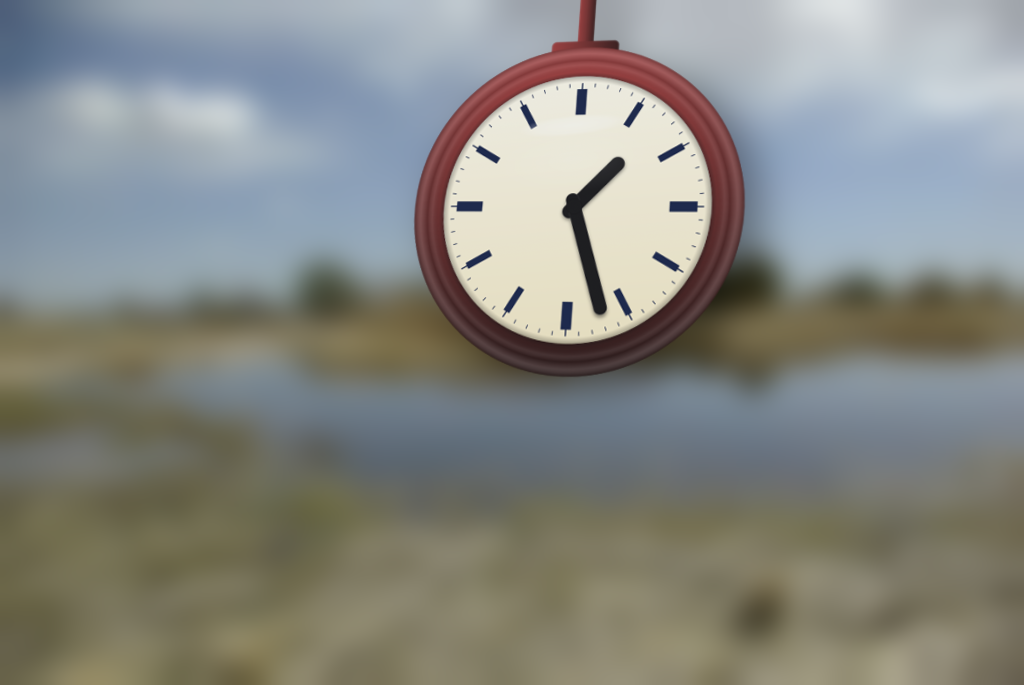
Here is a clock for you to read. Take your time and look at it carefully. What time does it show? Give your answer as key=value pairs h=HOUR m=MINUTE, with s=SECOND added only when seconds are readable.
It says h=1 m=27
